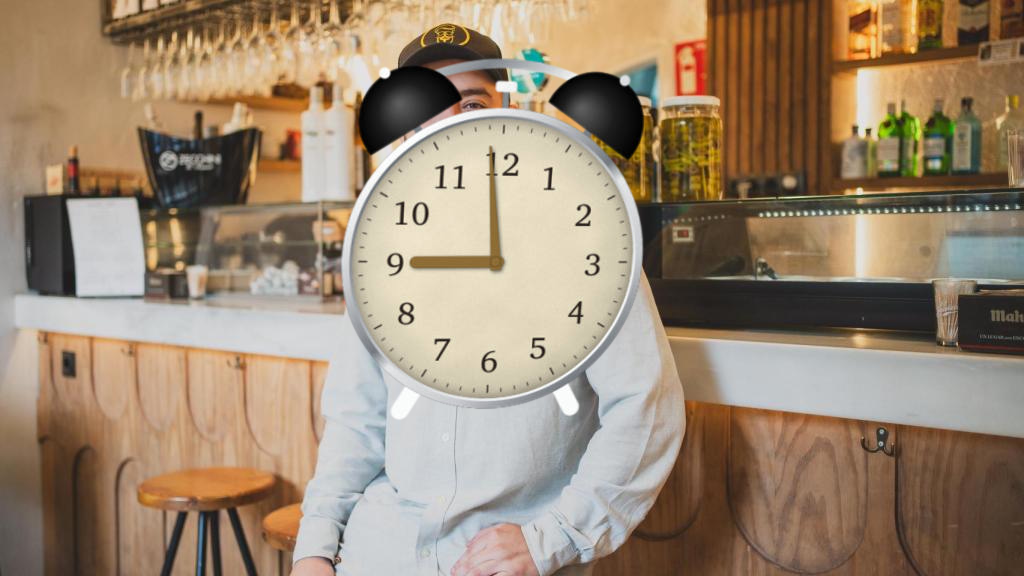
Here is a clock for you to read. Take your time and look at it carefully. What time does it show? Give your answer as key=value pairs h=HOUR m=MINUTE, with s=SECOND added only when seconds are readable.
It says h=8 m=59
